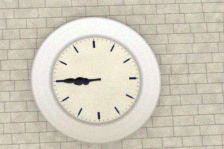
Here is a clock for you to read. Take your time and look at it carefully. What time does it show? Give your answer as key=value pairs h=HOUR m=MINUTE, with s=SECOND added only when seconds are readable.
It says h=8 m=45
